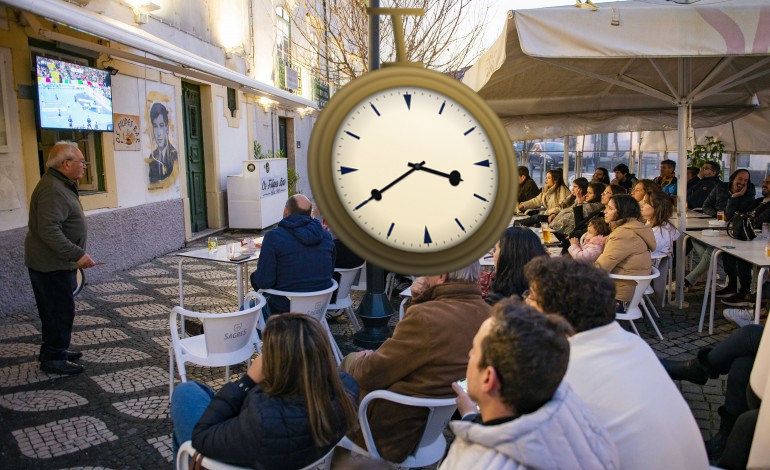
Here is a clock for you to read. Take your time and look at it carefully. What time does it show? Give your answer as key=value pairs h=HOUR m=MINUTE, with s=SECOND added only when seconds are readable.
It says h=3 m=40
